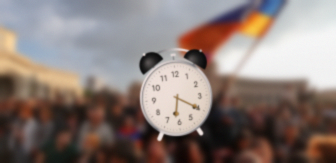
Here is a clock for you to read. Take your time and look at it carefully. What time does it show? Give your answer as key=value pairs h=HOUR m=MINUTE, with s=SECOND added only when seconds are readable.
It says h=6 m=20
